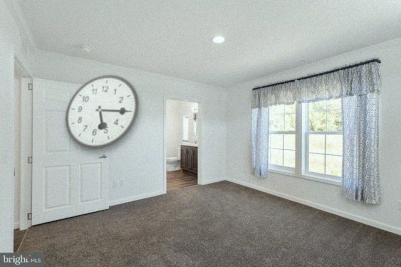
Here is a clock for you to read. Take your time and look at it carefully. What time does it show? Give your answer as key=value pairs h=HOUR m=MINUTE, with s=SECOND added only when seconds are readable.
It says h=5 m=15
